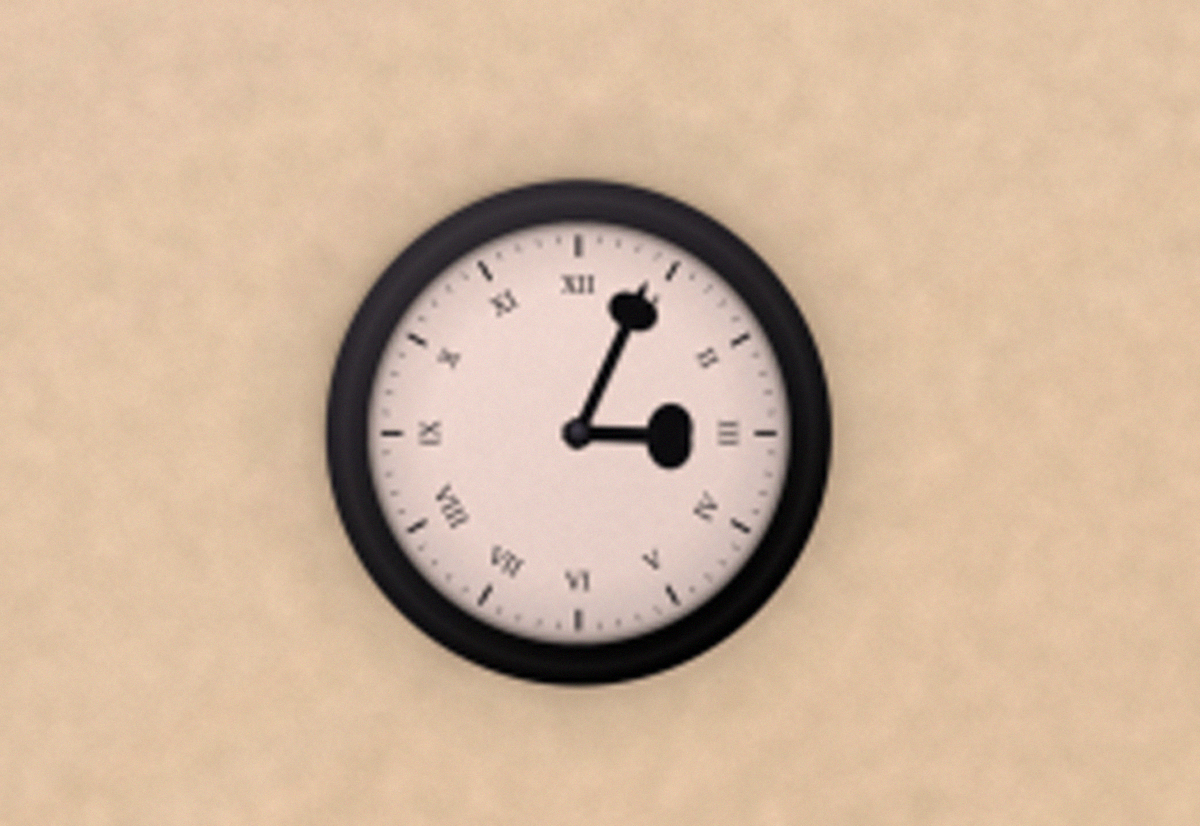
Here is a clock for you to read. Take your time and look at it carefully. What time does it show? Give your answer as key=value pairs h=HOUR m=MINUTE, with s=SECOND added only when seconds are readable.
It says h=3 m=4
